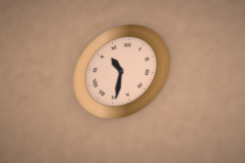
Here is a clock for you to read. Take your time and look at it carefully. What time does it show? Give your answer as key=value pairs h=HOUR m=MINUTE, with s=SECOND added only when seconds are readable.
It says h=10 m=29
